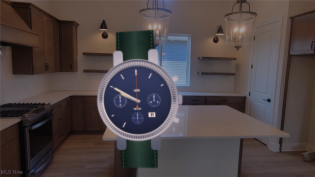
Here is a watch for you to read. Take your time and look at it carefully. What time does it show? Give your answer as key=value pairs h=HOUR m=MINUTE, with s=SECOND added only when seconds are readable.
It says h=9 m=50
